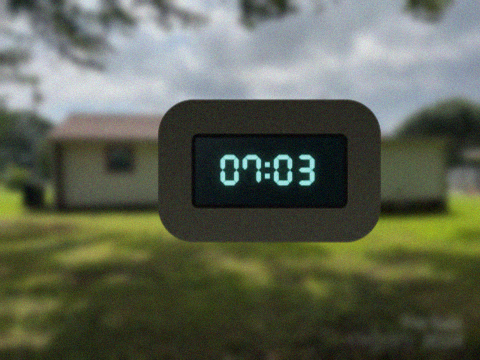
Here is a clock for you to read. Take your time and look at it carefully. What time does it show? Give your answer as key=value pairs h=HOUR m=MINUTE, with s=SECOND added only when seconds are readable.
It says h=7 m=3
